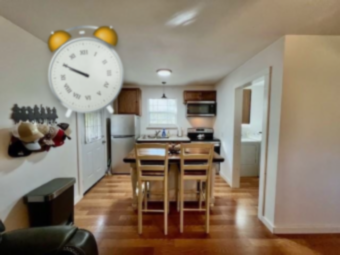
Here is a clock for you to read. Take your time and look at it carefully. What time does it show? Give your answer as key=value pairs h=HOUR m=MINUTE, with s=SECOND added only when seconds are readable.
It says h=9 m=50
